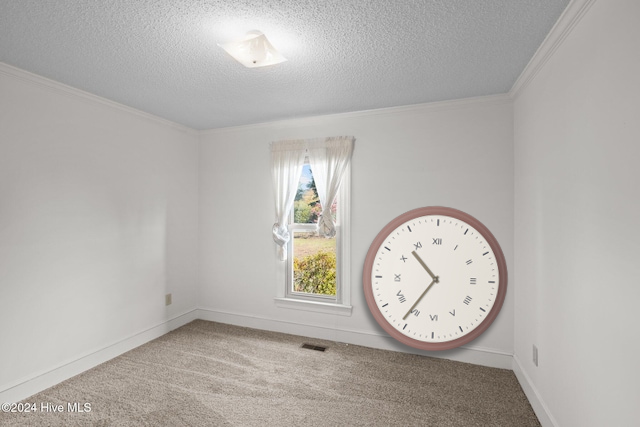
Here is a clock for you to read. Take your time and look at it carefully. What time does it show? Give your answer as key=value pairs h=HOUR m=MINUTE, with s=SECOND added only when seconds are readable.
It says h=10 m=36
